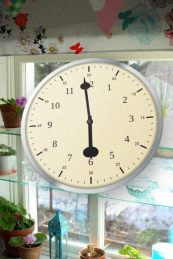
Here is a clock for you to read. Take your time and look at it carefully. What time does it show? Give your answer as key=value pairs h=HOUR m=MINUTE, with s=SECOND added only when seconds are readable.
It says h=5 m=59
